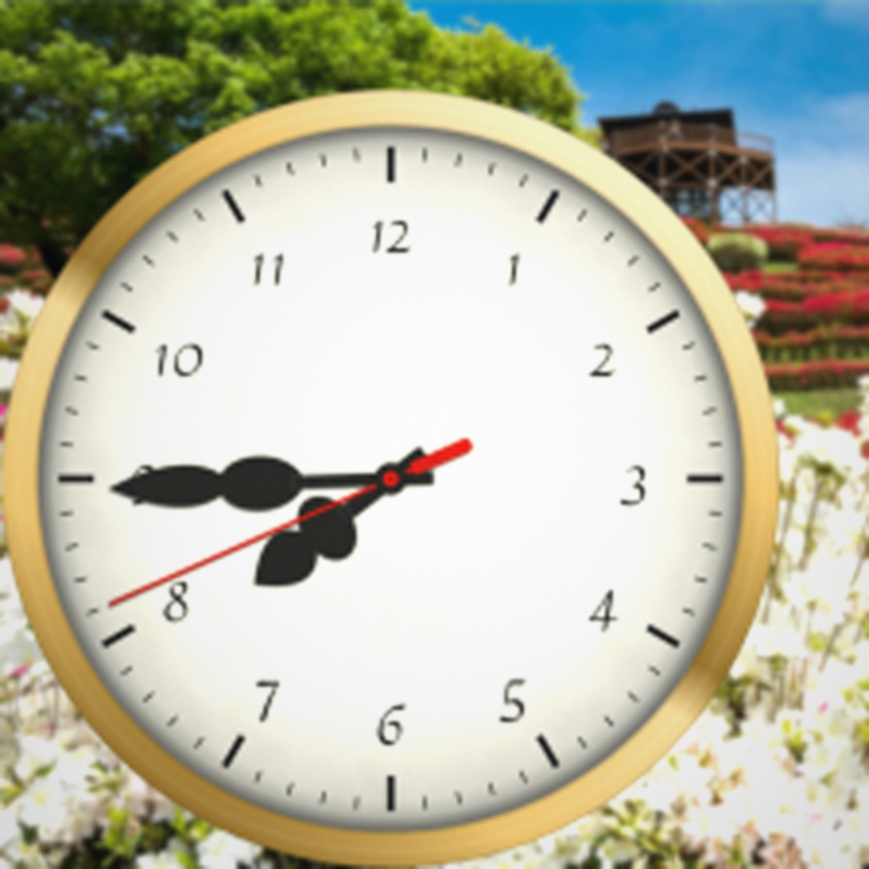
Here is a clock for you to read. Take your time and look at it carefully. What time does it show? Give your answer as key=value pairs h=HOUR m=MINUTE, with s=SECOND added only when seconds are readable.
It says h=7 m=44 s=41
